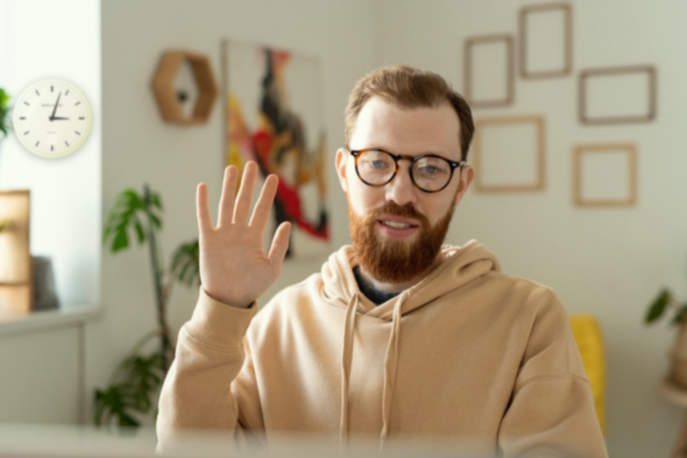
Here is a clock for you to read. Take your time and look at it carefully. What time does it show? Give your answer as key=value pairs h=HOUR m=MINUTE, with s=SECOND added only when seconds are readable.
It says h=3 m=3
